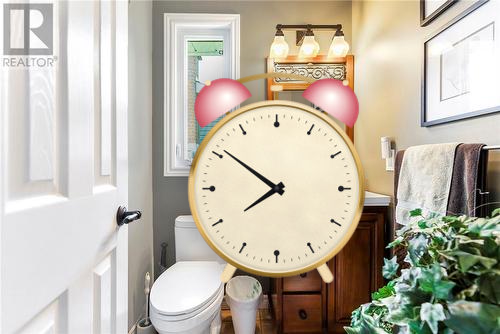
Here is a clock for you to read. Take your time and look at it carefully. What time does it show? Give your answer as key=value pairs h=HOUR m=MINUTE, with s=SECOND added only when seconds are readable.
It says h=7 m=51
